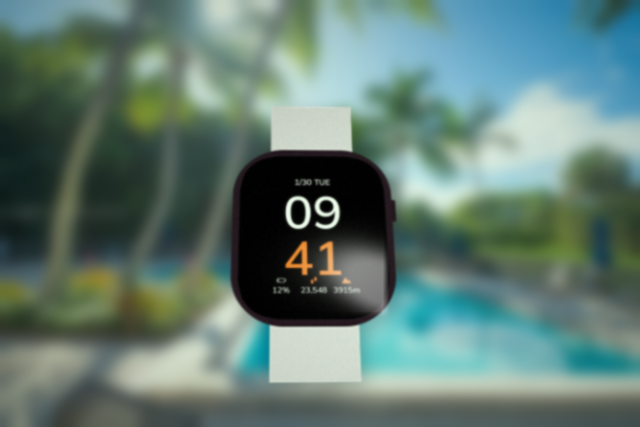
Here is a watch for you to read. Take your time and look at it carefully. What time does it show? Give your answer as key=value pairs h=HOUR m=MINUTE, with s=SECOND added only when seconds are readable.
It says h=9 m=41
